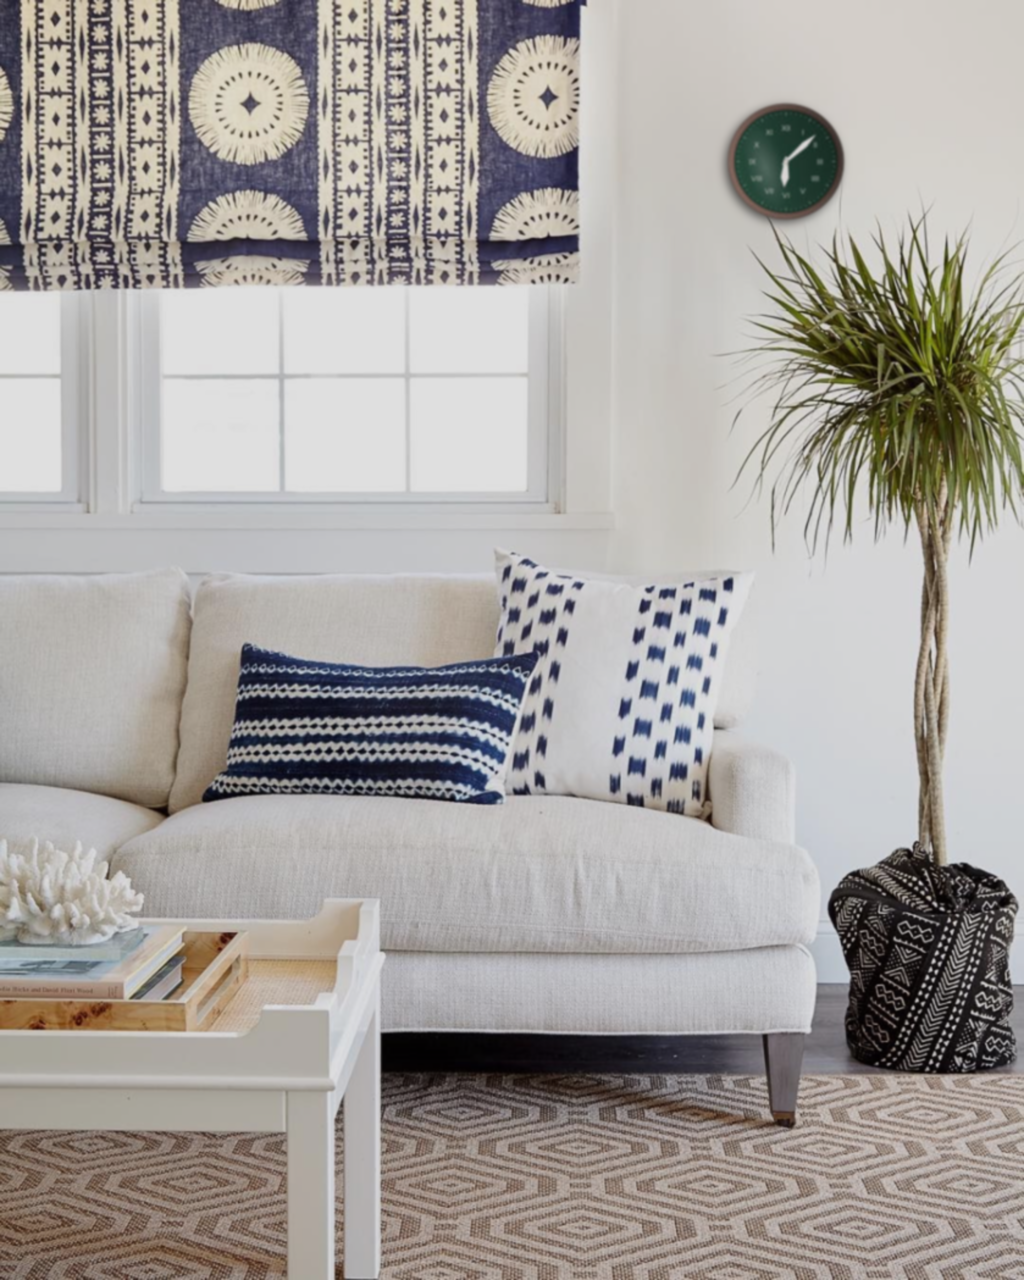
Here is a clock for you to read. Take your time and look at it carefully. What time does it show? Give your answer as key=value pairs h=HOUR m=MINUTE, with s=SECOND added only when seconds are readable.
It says h=6 m=8
